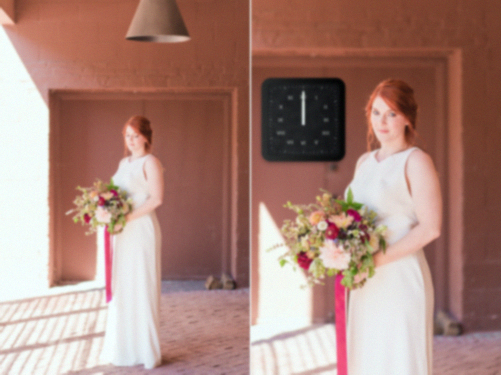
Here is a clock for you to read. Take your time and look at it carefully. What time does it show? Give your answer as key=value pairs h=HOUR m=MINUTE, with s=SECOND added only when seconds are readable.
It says h=12 m=0
